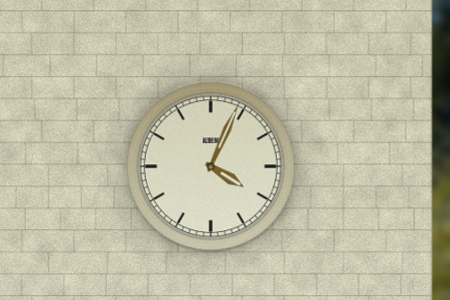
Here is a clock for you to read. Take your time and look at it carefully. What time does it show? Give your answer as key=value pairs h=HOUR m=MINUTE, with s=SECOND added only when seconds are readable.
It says h=4 m=4
